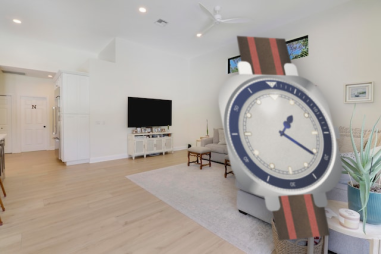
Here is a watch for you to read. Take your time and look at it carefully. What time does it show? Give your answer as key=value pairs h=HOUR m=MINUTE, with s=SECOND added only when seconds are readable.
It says h=1 m=21
